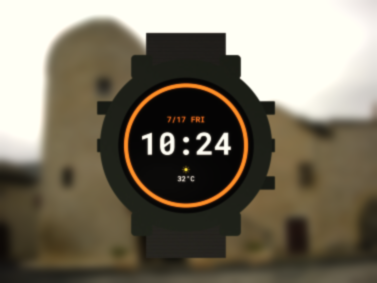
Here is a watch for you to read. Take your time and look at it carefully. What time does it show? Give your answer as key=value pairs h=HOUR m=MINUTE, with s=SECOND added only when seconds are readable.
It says h=10 m=24
